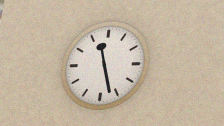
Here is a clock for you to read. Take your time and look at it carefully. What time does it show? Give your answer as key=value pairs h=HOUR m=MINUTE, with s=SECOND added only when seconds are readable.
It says h=11 m=27
